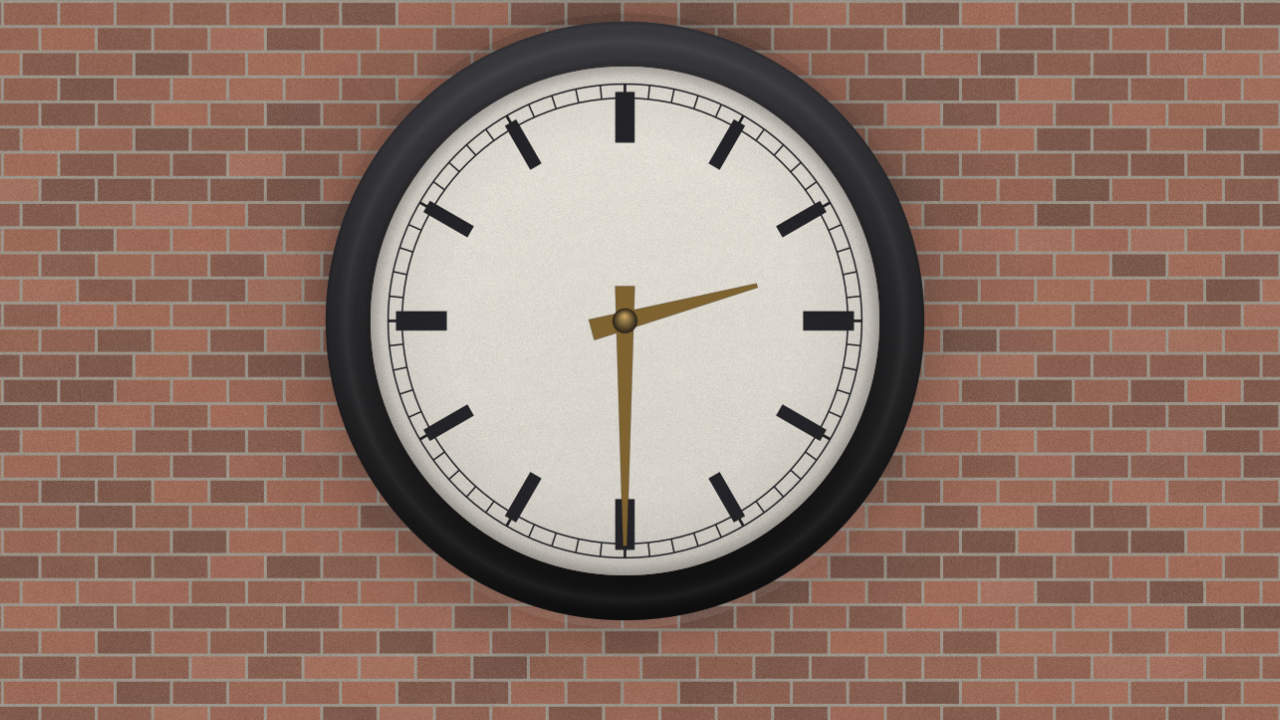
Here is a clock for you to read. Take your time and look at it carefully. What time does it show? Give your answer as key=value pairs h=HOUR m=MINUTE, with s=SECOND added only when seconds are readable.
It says h=2 m=30
